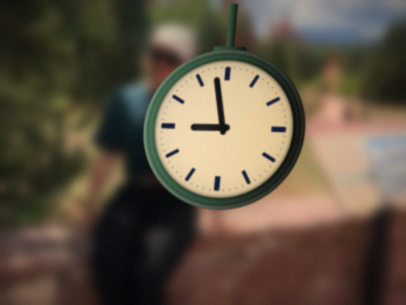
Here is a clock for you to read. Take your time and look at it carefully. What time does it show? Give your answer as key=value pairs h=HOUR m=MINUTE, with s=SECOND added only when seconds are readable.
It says h=8 m=58
